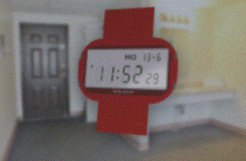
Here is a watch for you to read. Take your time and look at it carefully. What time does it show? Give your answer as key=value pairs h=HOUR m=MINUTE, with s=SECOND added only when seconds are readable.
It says h=11 m=52 s=29
